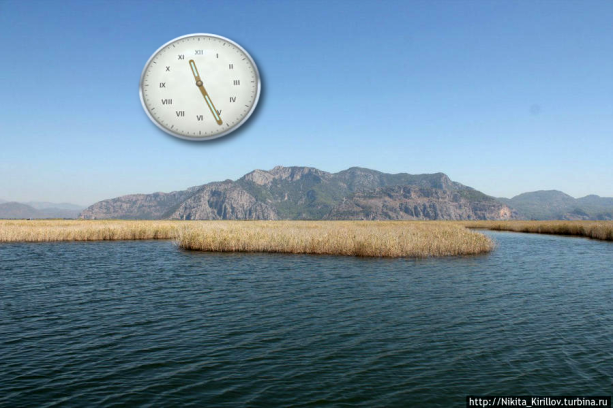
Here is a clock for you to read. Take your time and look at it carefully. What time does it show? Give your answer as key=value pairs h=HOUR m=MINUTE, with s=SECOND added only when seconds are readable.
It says h=11 m=26
